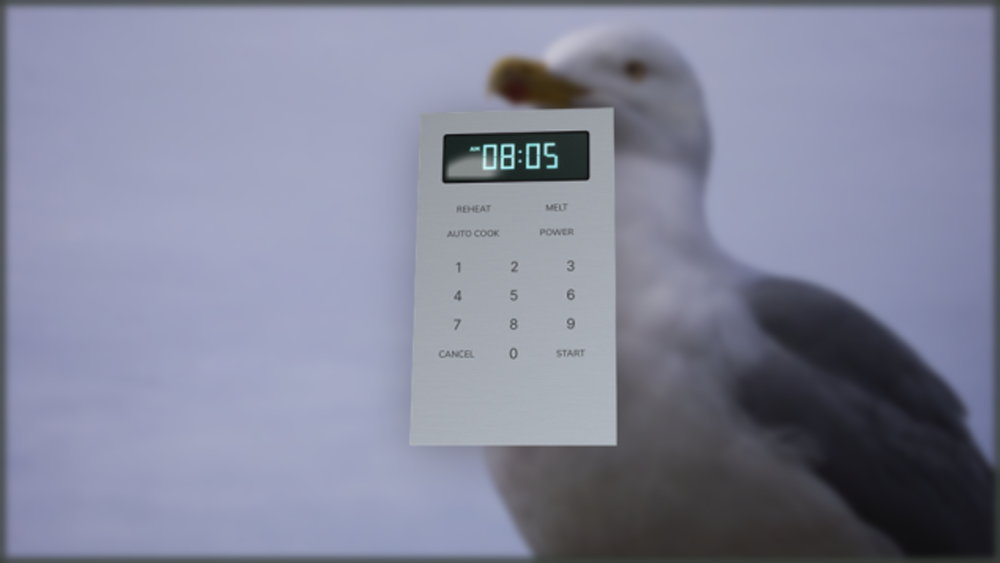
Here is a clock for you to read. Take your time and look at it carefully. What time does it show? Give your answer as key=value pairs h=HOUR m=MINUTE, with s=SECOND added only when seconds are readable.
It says h=8 m=5
